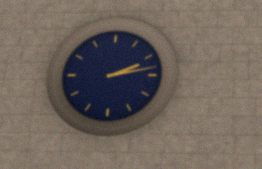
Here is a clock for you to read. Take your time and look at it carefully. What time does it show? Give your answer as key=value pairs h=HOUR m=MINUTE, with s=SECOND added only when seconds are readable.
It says h=2 m=13
